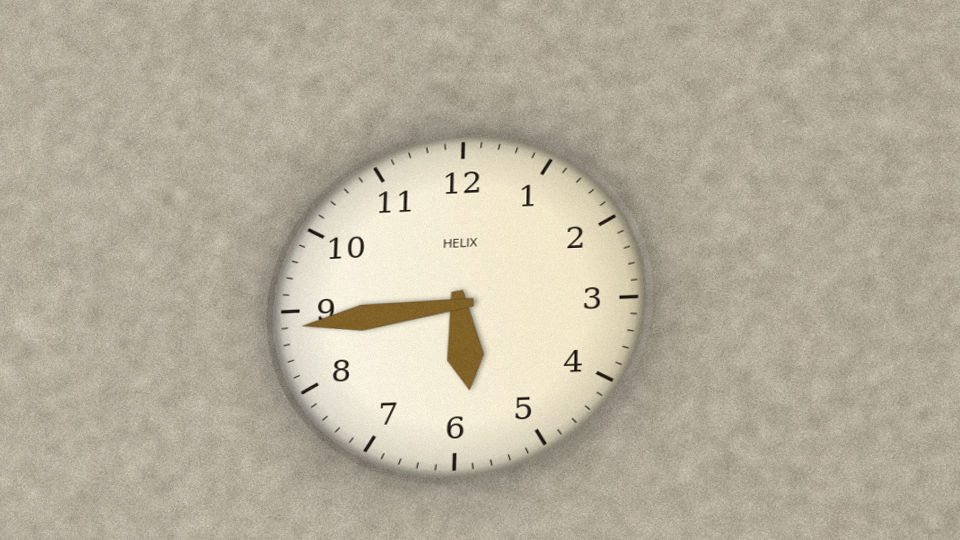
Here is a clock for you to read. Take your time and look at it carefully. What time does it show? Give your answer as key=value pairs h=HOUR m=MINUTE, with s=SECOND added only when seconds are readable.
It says h=5 m=44
